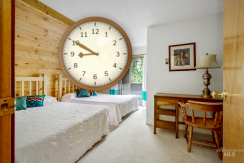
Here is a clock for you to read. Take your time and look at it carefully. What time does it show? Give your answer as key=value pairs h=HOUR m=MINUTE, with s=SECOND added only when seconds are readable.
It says h=8 m=50
